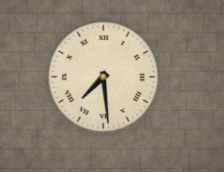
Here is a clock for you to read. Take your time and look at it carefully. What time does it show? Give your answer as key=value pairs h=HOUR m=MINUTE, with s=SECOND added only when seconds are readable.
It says h=7 m=29
